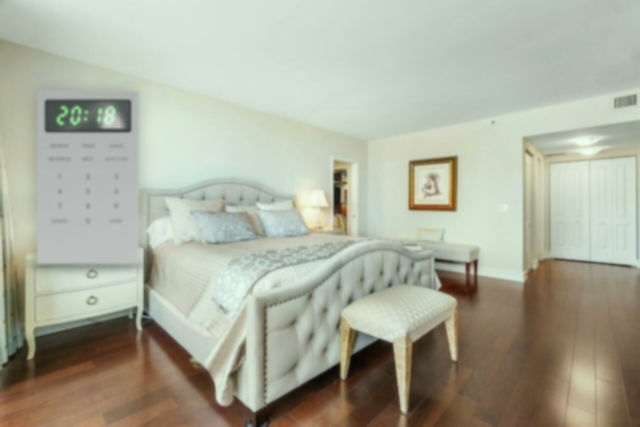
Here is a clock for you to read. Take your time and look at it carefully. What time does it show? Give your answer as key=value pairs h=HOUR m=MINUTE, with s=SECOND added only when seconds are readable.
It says h=20 m=18
